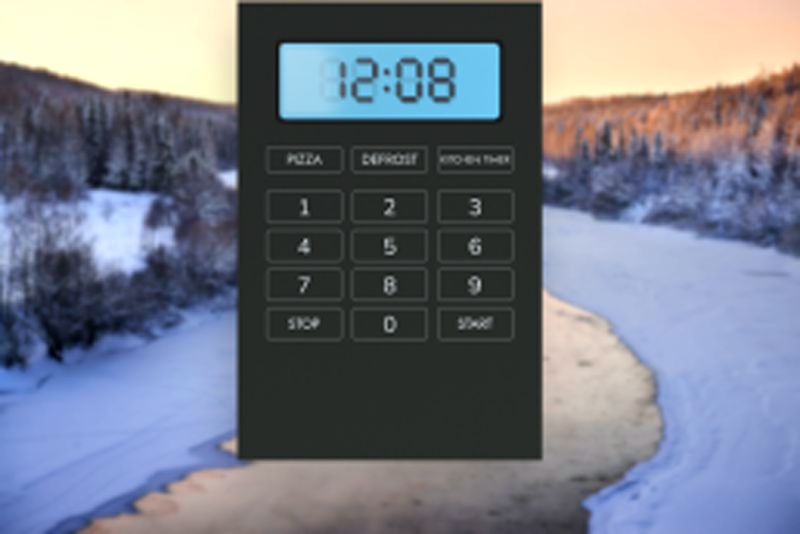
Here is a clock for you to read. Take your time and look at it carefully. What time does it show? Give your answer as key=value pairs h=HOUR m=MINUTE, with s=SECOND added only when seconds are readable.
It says h=12 m=8
